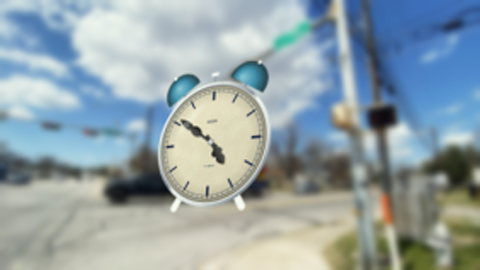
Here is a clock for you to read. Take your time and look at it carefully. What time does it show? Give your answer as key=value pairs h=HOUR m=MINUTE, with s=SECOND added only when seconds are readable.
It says h=4 m=51
